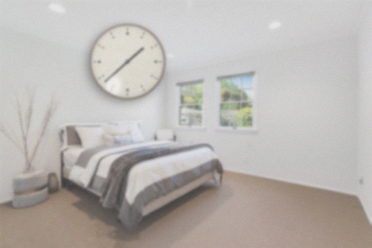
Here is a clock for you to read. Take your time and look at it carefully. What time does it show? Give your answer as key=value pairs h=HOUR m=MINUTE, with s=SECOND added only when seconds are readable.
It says h=1 m=38
